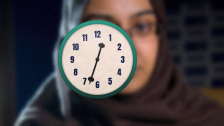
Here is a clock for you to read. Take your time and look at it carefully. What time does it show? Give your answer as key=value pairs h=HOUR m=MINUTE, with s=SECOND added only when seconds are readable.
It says h=12 m=33
